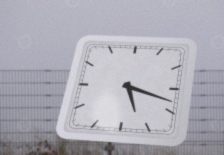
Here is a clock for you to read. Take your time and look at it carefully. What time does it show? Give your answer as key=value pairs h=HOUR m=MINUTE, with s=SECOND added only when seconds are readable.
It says h=5 m=18
